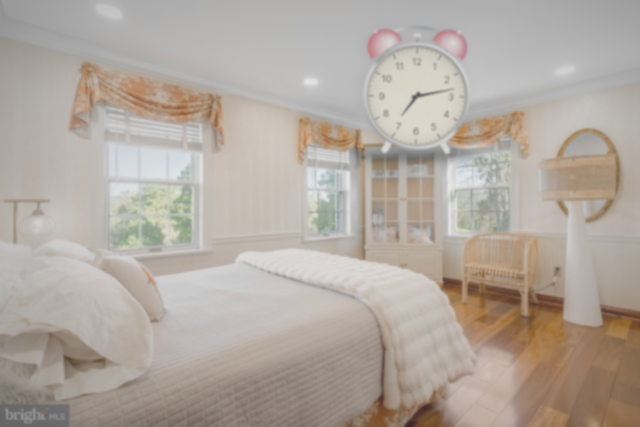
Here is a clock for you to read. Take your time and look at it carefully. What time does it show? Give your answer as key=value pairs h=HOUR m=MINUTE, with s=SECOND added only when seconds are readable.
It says h=7 m=13
